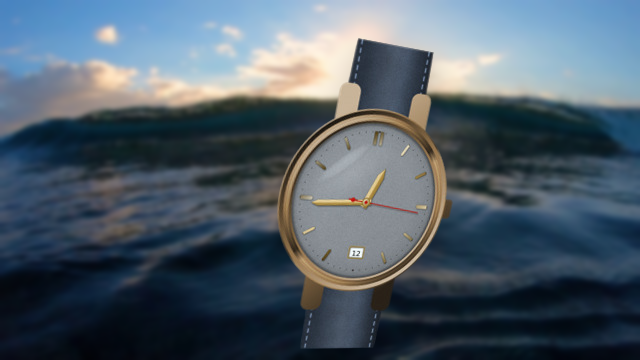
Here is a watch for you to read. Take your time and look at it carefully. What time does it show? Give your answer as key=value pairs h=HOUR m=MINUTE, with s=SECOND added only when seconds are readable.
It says h=12 m=44 s=16
